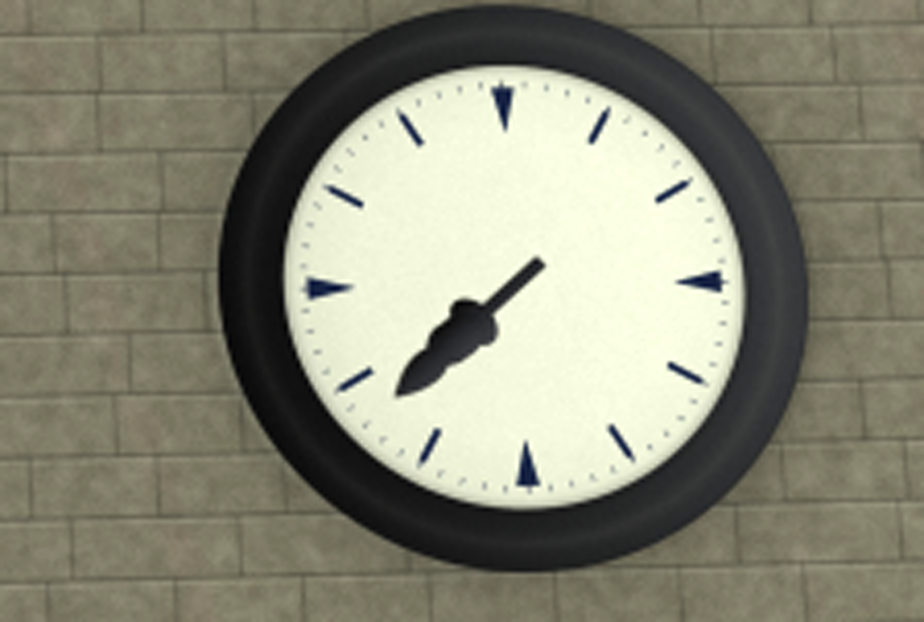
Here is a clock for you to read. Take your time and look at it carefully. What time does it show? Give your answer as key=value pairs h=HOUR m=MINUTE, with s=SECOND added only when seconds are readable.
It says h=7 m=38
